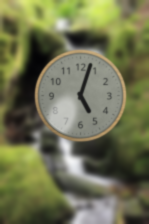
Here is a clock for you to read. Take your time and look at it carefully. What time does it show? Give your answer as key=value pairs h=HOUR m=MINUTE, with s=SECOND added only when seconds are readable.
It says h=5 m=3
